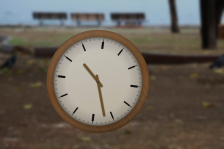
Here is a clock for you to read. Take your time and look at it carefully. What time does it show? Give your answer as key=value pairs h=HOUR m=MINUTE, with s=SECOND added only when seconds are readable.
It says h=10 m=27
